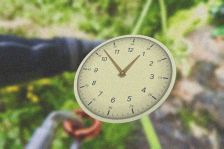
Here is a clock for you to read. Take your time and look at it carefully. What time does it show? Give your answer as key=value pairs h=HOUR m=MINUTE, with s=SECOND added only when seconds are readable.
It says h=12 m=52
